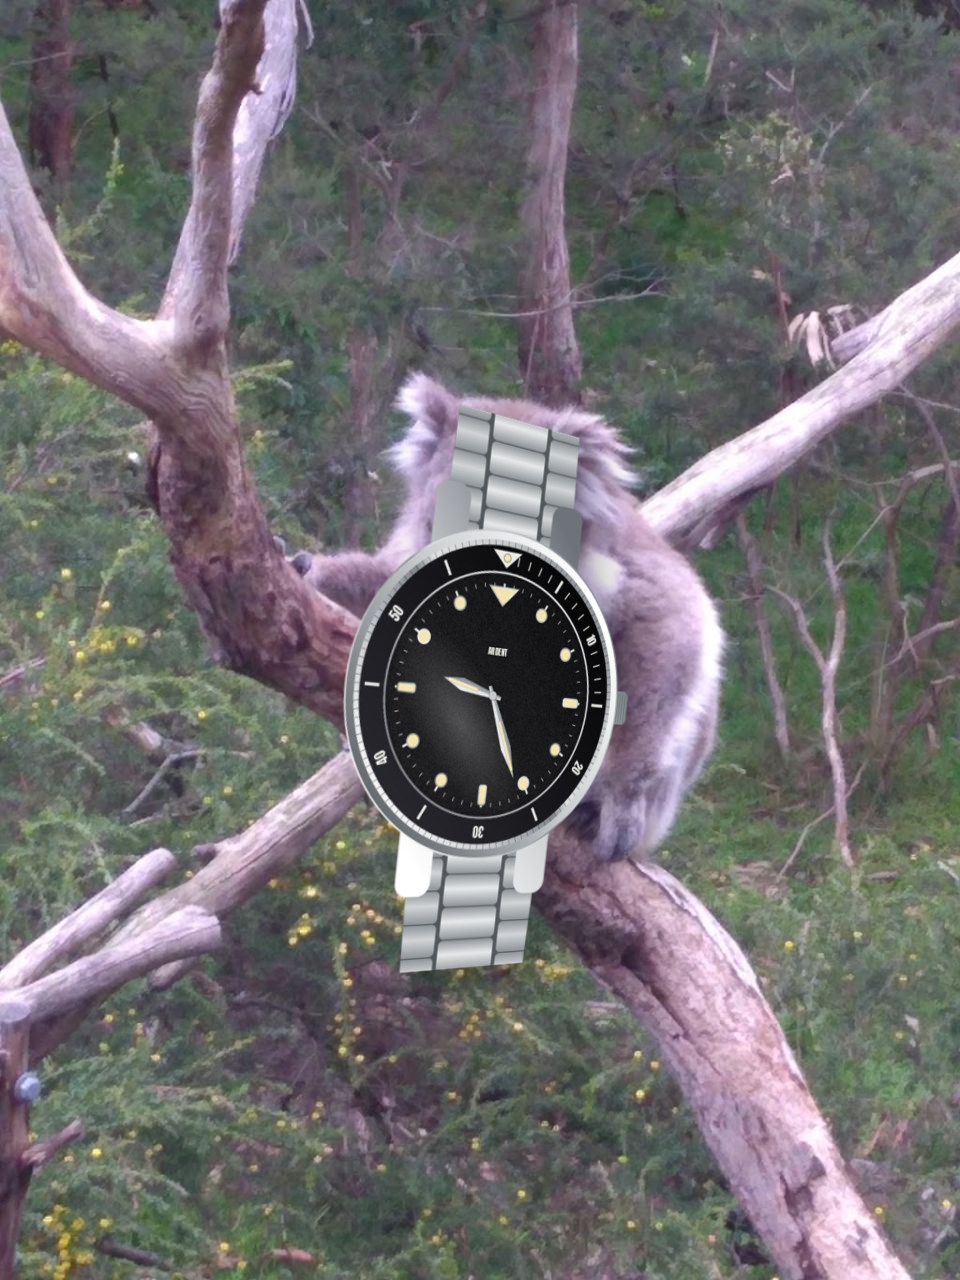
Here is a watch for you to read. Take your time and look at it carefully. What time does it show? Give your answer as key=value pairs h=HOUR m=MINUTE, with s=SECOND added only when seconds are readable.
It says h=9 m=26
